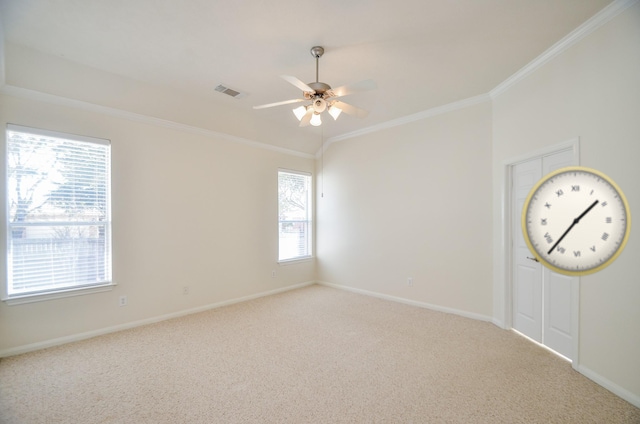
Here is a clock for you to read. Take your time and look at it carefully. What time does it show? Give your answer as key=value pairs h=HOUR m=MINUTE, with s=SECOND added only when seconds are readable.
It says h=1 m=37
